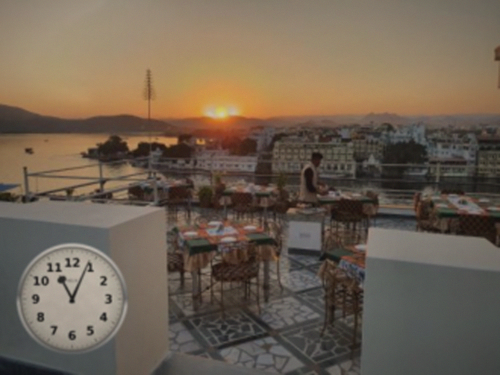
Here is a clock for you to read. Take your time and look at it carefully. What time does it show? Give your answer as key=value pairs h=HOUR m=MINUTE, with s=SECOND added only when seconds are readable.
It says h=11 m=4
